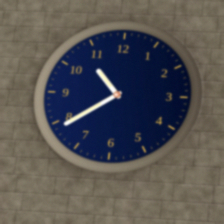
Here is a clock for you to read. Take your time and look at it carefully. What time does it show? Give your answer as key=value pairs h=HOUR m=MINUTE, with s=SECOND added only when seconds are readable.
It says h=10 m=39
